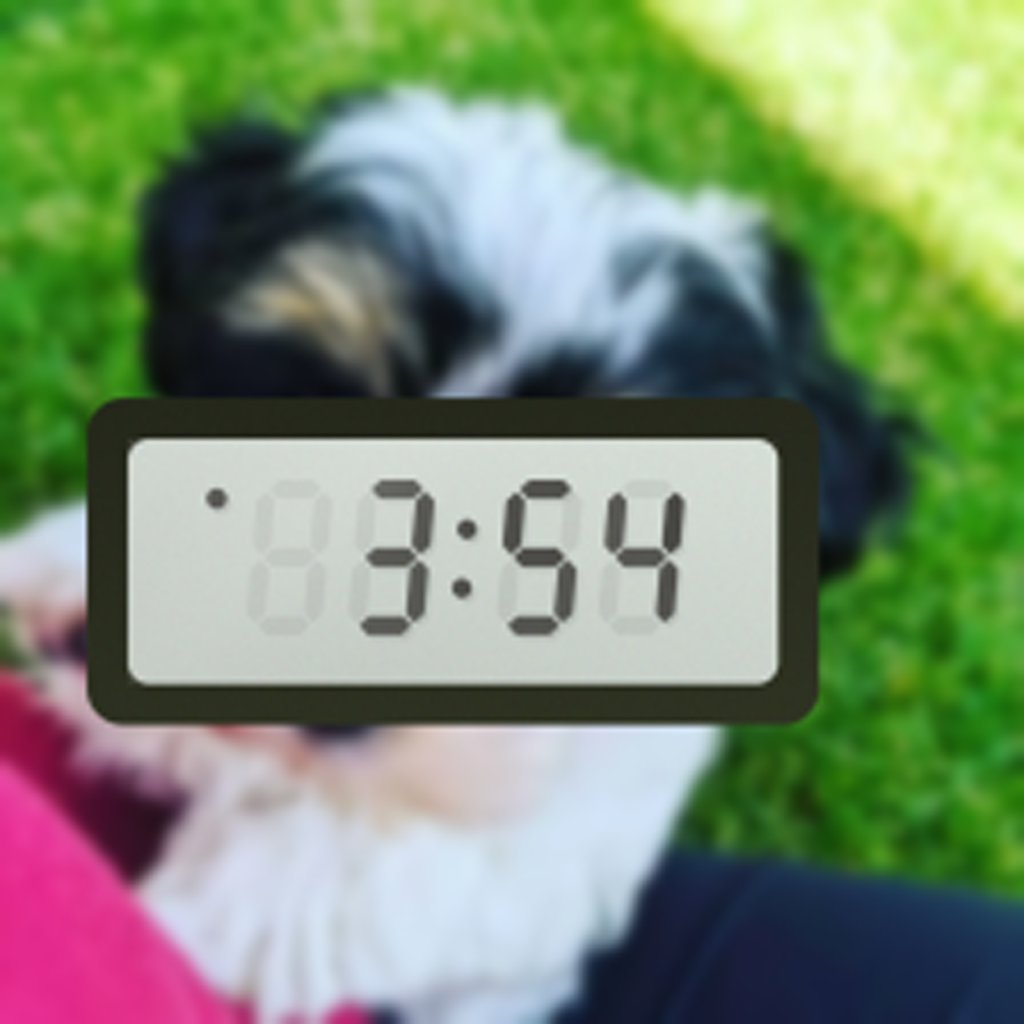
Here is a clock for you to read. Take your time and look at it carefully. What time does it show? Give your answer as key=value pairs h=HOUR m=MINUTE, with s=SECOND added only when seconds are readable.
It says h=3 m=54
